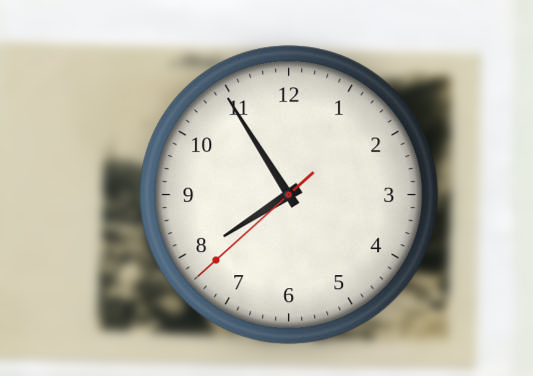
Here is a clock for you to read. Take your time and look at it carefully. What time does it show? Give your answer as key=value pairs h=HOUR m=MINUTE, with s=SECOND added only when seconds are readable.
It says h=7 m=54 s=38
